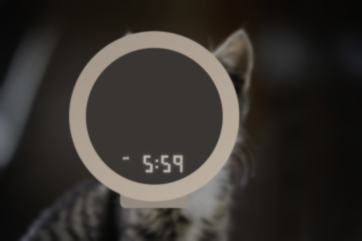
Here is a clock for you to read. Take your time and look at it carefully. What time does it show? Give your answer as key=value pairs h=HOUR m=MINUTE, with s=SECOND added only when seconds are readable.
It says h=5 m=59
